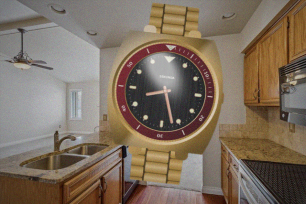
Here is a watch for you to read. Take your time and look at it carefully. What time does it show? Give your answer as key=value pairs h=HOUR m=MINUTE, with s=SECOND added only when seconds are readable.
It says h=8 m=27
